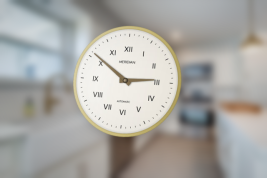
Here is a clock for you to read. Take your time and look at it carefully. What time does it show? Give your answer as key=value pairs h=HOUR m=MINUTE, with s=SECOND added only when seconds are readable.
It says h=2 m=51
